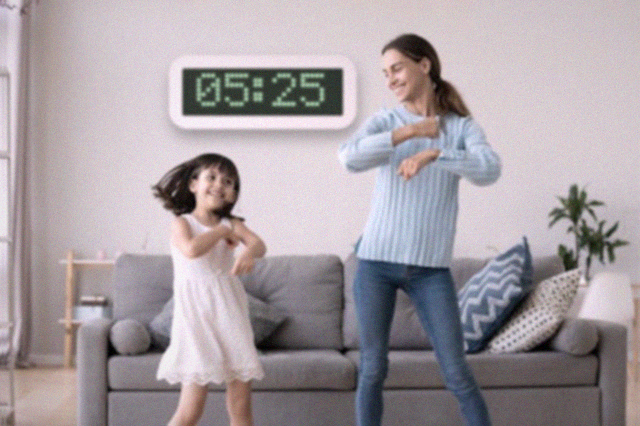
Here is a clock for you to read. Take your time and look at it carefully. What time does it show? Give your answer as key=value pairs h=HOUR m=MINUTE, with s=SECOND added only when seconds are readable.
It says h=5 m=25
